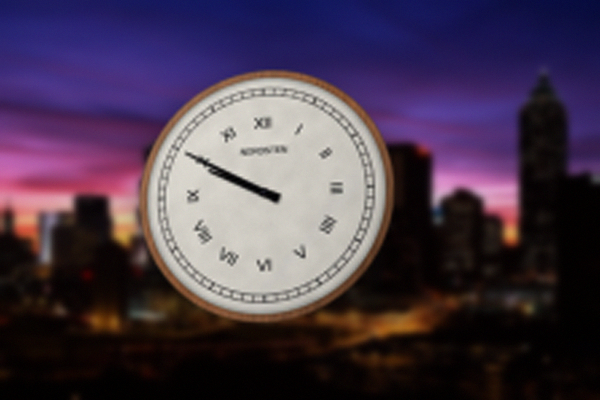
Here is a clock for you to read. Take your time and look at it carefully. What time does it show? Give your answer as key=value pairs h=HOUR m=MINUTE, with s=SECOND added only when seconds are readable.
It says h=9 m=50
